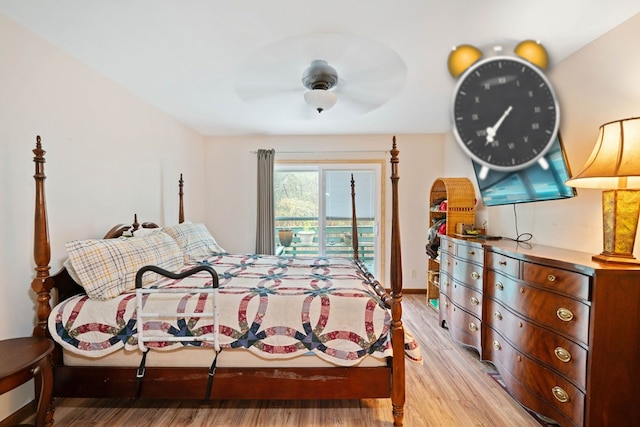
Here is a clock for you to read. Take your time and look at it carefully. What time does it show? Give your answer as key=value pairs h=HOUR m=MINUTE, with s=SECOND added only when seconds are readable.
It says h=7 m=37
